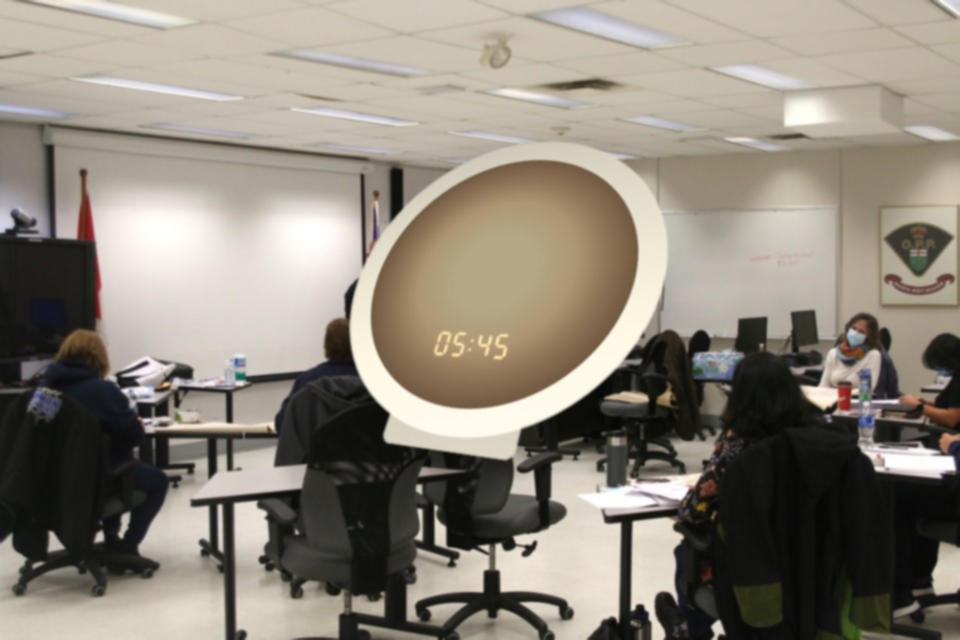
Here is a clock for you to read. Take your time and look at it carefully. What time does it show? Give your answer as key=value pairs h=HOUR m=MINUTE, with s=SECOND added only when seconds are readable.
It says h=5 m=45
